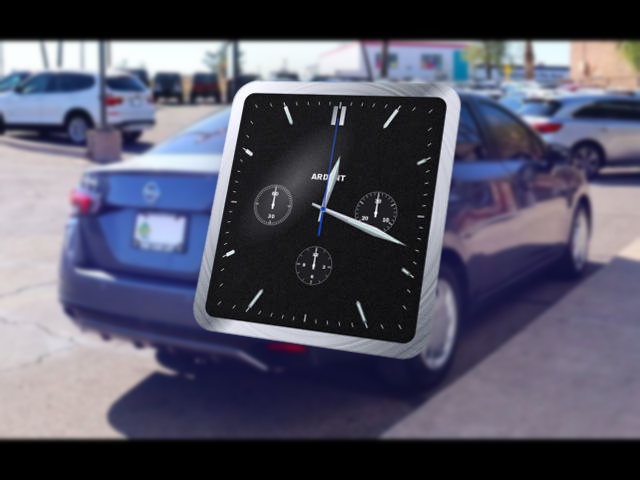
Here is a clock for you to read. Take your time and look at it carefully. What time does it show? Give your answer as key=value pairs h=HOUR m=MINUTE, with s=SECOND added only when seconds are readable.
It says h=12 m=18
